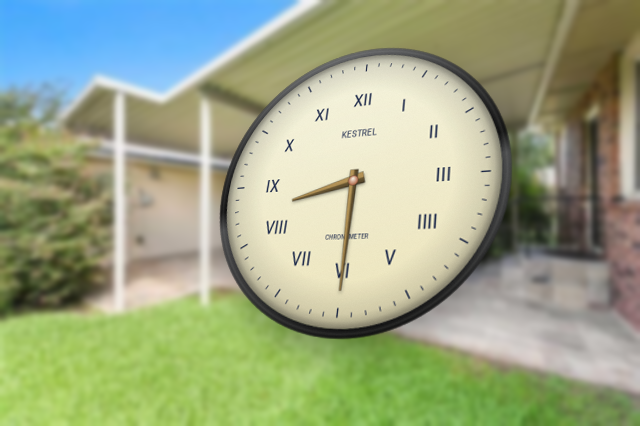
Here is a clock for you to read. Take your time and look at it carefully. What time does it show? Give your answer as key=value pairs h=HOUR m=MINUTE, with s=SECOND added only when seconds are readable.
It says h=8 m=30
